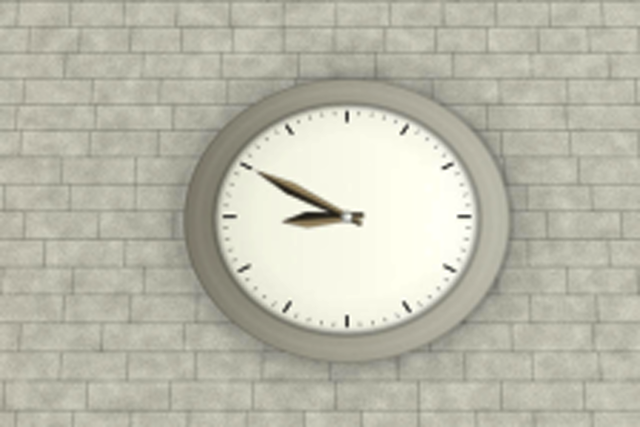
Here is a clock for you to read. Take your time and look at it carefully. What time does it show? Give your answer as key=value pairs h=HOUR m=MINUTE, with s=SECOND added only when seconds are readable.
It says h=8 m=50
